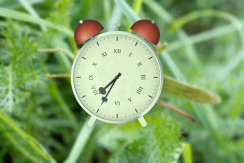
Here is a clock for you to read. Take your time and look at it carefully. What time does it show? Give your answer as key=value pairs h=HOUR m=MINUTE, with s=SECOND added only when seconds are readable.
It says h=7 m=35
